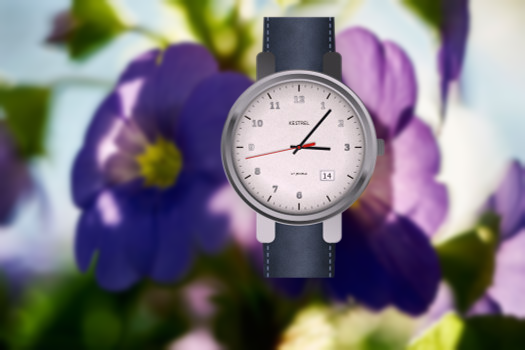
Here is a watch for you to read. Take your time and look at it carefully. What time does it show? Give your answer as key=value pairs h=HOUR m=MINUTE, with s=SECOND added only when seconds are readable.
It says h=3 m=6 s=43
